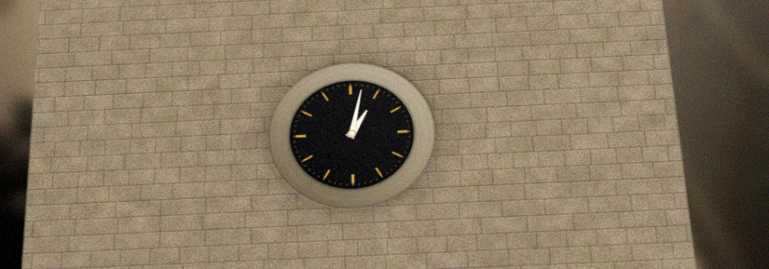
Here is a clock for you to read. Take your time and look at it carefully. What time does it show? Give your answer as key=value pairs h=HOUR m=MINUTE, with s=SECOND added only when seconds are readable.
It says h=1 m=2
